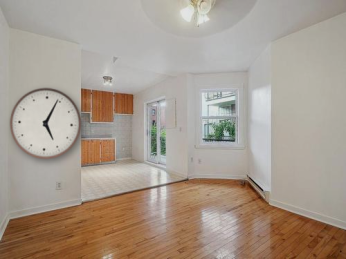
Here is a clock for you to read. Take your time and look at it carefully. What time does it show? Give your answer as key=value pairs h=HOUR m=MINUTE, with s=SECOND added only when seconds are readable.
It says h=5 m=4
